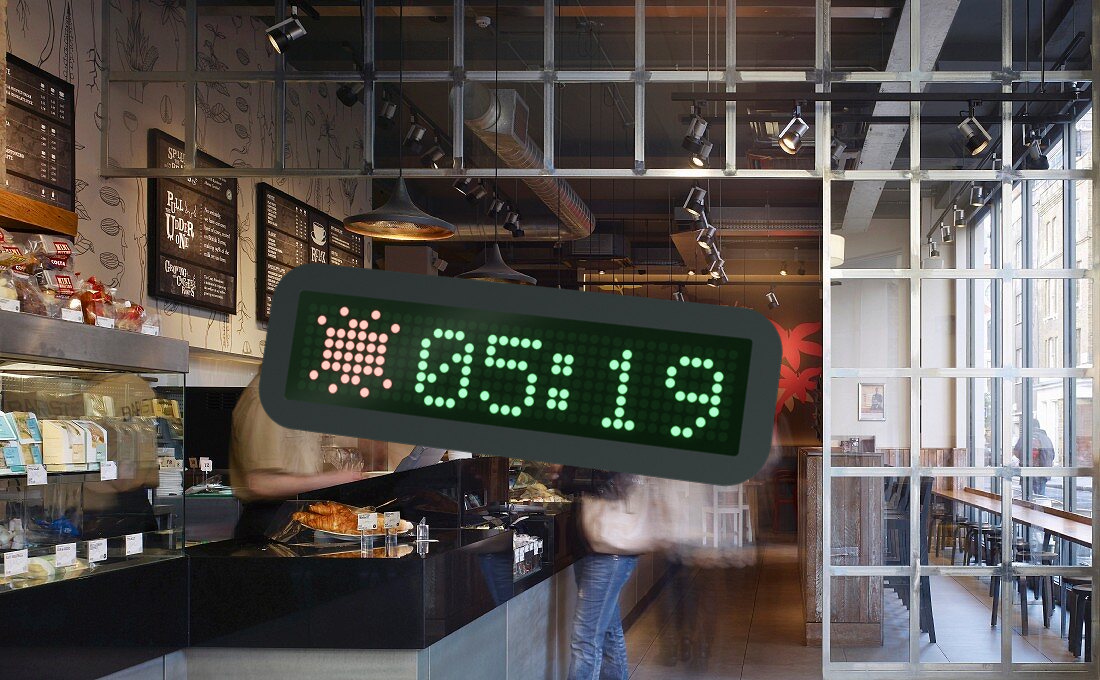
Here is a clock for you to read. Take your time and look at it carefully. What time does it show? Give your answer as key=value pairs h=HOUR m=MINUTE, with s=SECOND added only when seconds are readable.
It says h=5 m=19
